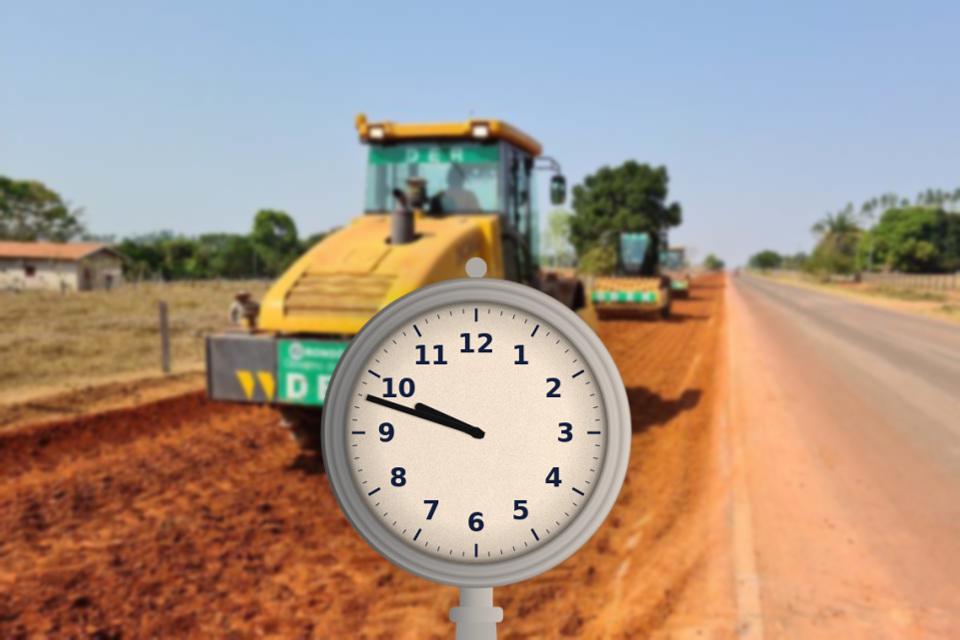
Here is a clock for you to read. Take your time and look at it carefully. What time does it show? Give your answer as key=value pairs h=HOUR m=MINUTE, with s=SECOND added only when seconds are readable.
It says h=9 m=48
